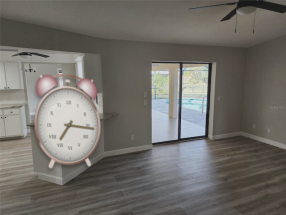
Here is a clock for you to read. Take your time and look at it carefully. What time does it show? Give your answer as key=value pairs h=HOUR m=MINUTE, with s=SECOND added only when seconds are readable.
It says h=7 m=16
